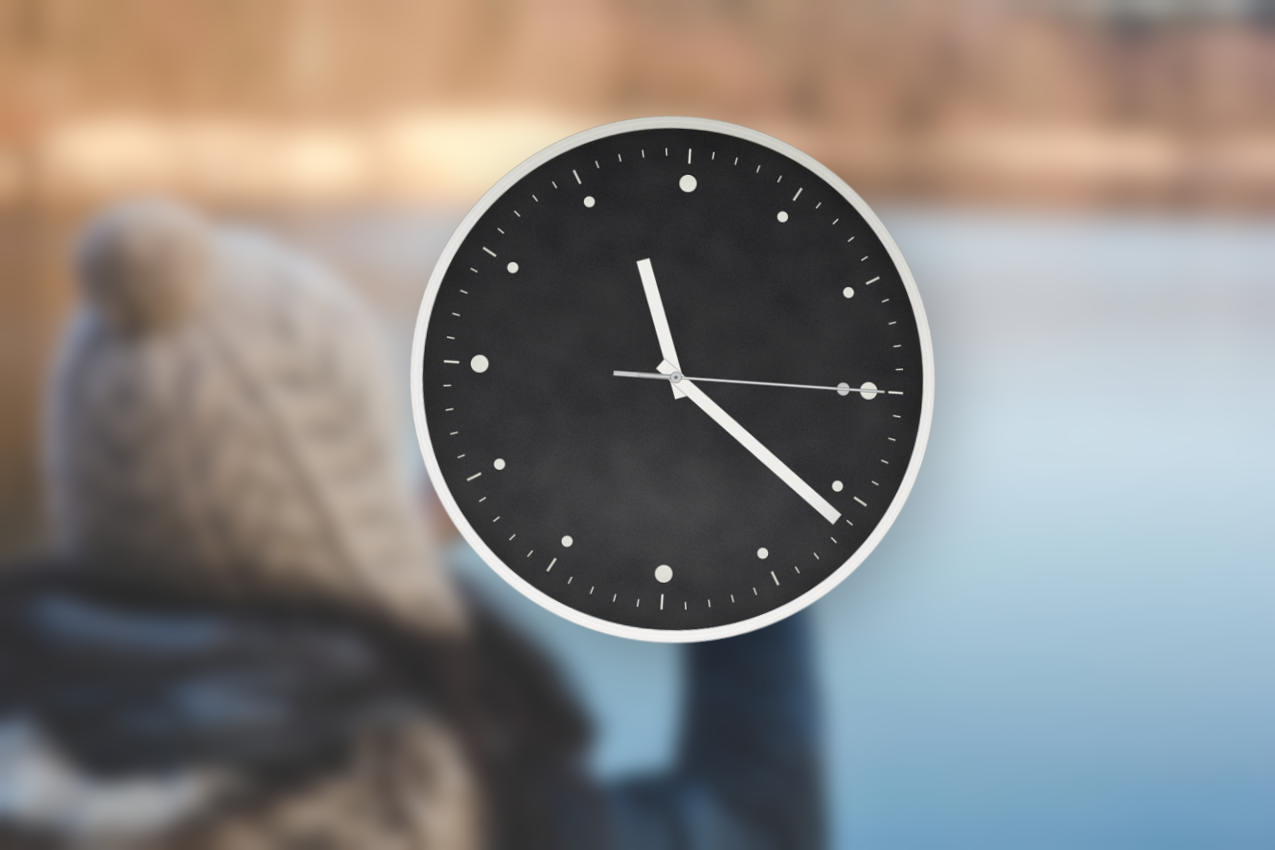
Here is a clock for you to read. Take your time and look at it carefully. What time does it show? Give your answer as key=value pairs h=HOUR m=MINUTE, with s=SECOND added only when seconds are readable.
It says h=11 m=21 s=15
